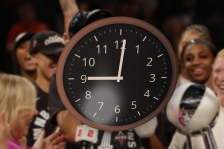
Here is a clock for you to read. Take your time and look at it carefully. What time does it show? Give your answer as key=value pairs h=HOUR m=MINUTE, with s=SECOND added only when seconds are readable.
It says h=9 m=1
